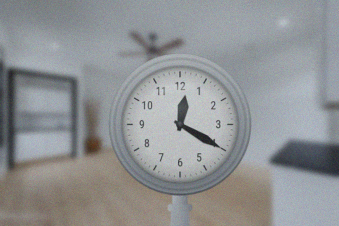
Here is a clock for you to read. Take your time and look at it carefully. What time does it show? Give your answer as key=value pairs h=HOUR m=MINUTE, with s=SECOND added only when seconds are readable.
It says h=12 m=20
